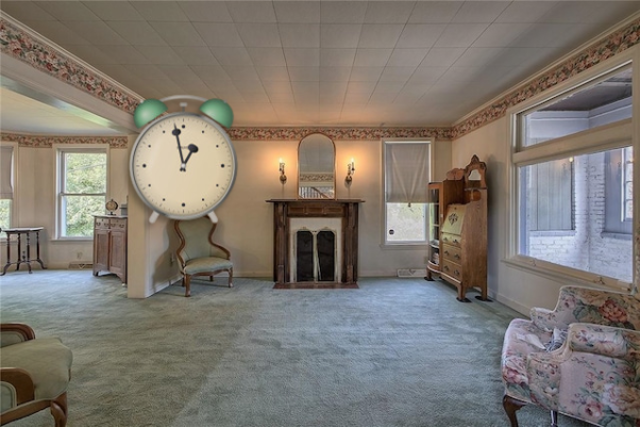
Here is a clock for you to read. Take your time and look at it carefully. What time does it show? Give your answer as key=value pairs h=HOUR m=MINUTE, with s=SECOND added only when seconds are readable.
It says h=12 m=58
